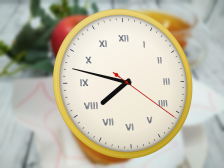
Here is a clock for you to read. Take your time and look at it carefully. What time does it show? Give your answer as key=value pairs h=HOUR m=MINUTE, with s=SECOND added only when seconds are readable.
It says h=7 m=47 s=21
